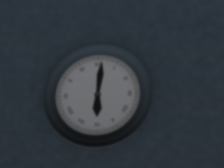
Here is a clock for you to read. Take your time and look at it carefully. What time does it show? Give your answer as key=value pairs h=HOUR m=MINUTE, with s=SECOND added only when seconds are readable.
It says h=6 m=1
